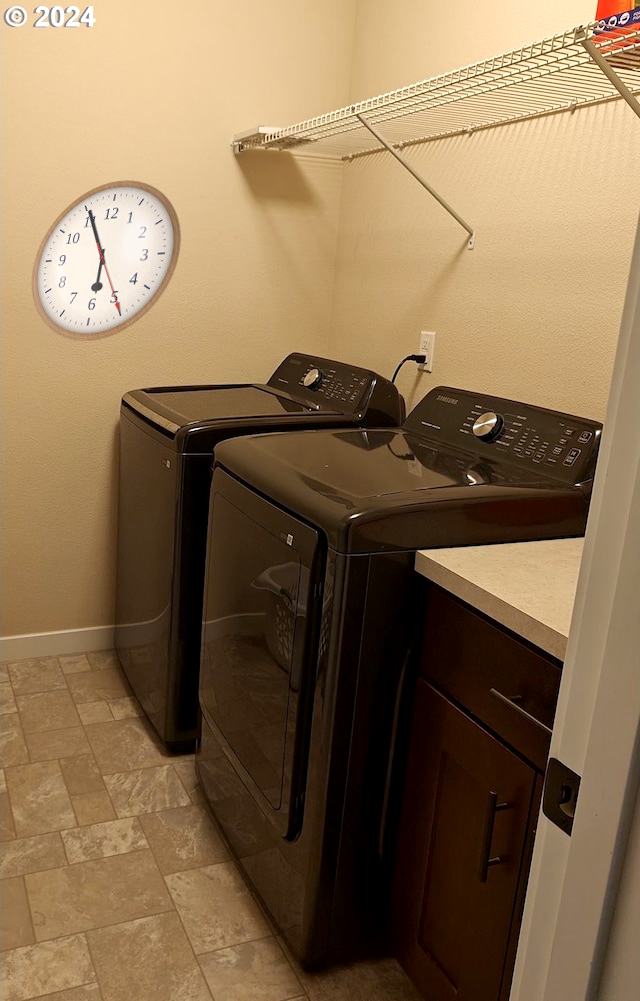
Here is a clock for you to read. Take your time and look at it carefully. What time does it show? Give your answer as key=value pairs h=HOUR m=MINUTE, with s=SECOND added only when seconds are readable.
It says h=5 m=55 s=25
